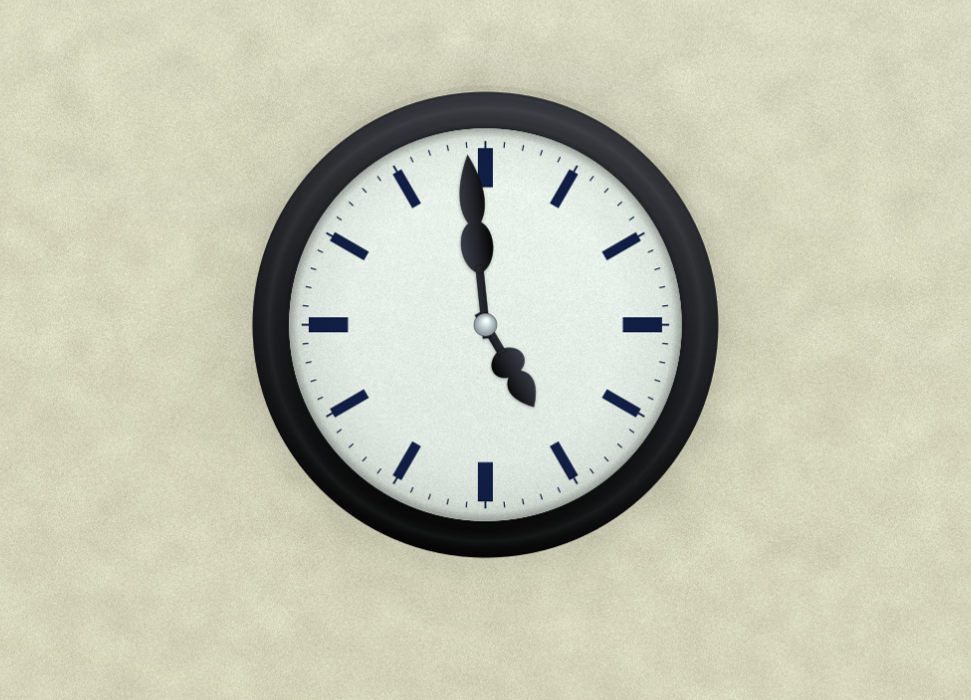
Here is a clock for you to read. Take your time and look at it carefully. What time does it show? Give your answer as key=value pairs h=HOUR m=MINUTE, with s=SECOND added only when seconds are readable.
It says h=4 m=59
